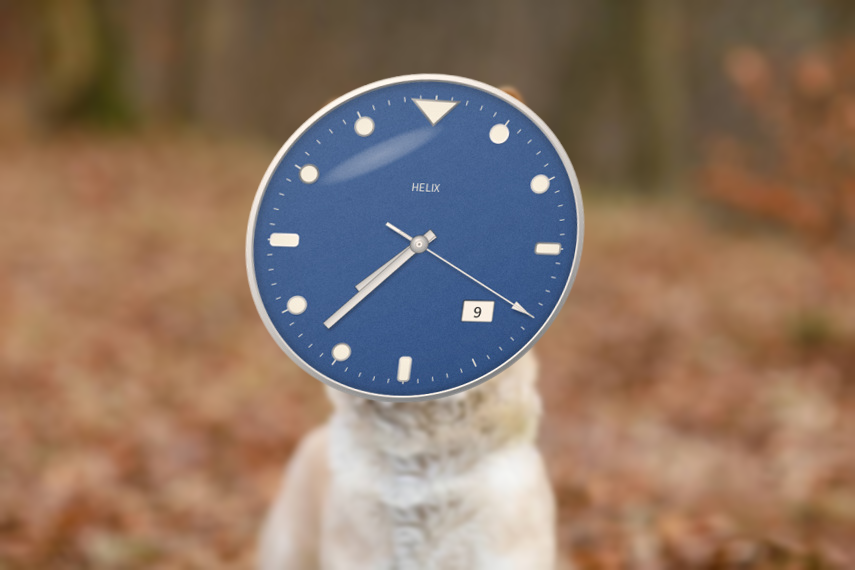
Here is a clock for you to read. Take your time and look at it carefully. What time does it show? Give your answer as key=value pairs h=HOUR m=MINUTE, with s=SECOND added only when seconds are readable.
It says h=7 m=37 s=20
